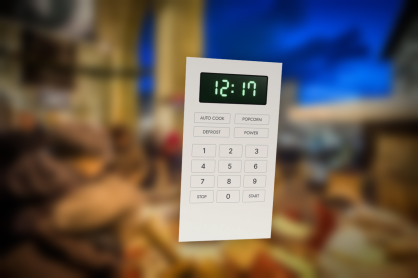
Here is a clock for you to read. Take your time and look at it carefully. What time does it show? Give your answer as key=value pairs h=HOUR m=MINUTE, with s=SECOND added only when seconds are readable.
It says h=12 m=17
